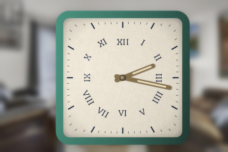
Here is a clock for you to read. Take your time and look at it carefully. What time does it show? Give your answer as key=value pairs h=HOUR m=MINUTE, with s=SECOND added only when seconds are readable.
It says h=2 m=17
